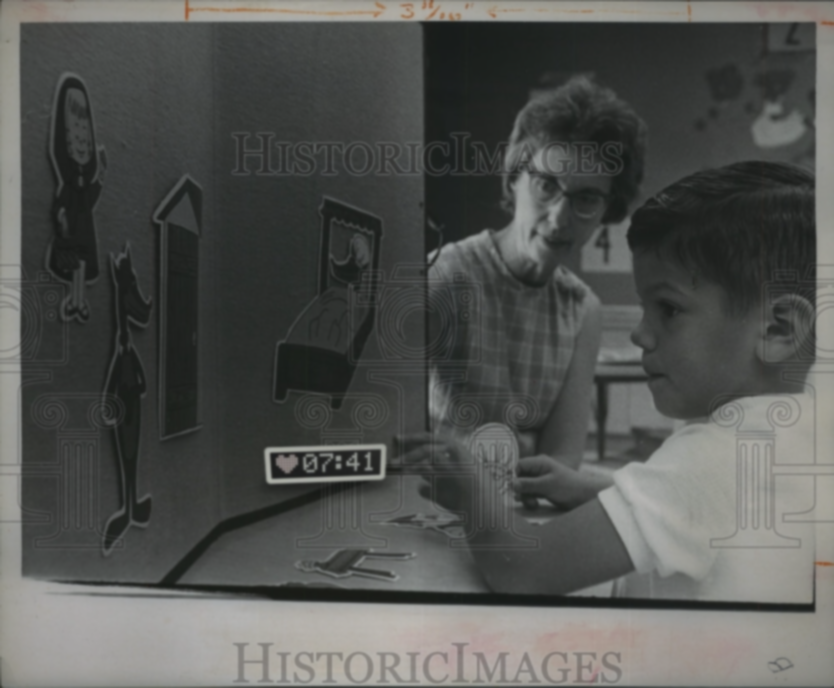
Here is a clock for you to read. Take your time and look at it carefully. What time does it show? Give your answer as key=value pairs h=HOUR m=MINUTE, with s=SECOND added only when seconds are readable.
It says h=7 m=41
